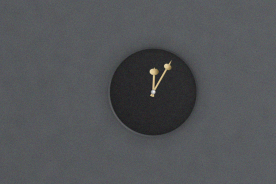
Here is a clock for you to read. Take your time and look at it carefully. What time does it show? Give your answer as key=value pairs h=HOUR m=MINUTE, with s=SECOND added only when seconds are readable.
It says h=12 m=5
